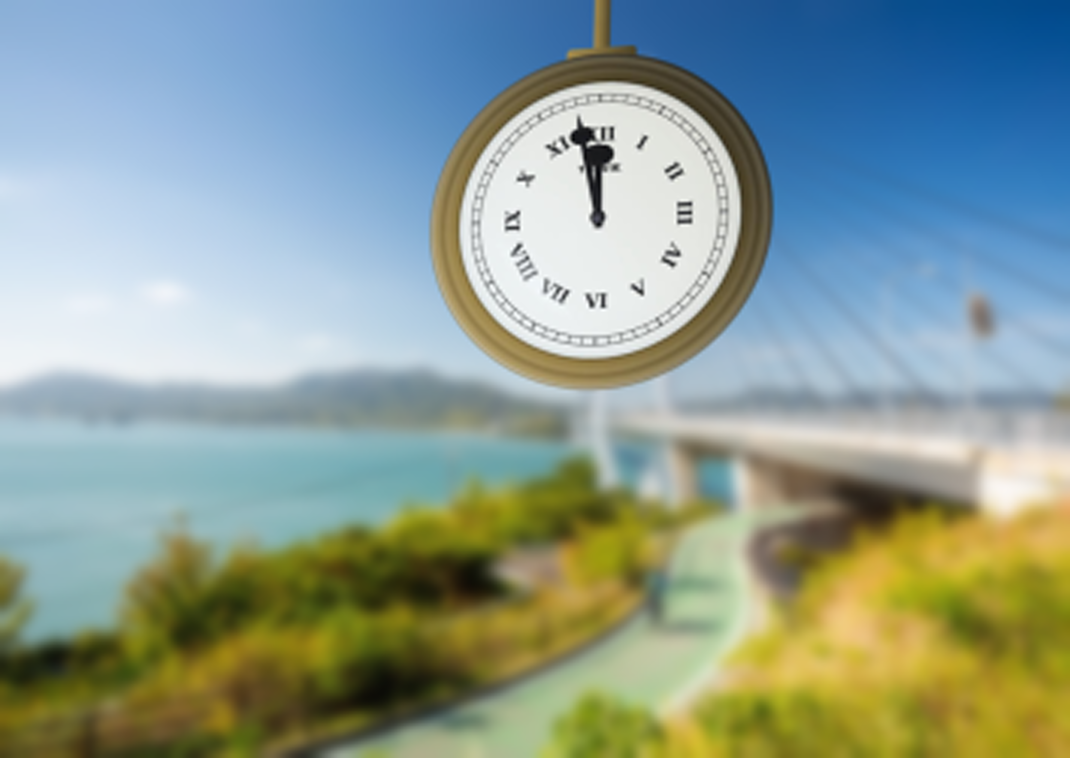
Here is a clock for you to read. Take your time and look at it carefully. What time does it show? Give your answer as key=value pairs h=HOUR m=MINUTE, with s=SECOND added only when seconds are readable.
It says h=11 m=58
